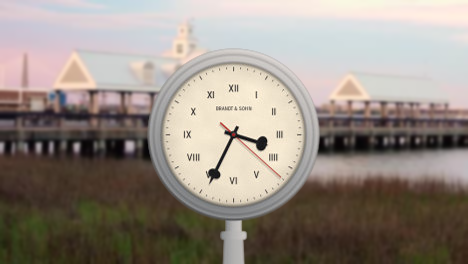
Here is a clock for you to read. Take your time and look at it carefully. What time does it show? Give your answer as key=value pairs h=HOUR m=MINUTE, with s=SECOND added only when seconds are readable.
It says h=3 m=34 s=22
